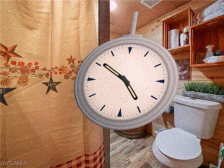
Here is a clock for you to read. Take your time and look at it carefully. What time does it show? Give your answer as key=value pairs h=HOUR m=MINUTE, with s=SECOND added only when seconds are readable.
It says h=4 m=51
